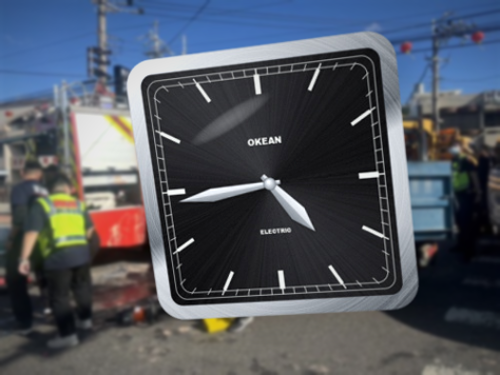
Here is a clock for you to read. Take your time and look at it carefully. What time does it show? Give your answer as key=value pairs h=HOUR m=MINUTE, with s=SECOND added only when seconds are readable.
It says h=4 m=44
